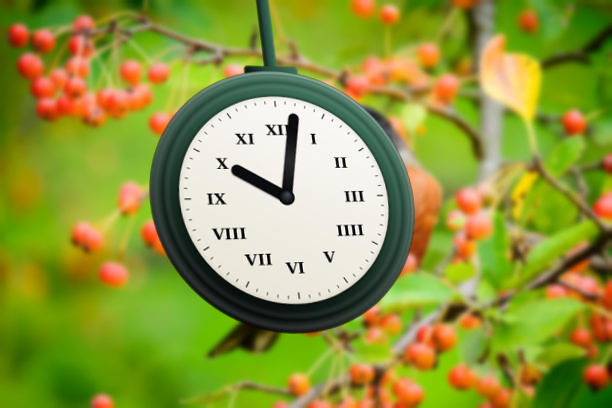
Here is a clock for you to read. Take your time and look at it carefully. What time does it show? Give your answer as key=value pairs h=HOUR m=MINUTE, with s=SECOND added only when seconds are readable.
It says h=10 m=2
